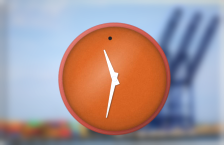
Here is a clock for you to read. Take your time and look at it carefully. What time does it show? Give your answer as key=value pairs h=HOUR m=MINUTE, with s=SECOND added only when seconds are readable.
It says h=11 m=33
